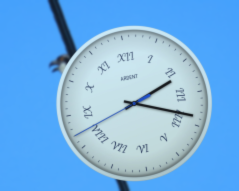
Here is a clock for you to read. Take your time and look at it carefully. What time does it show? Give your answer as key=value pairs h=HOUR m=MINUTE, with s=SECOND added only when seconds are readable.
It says h=2 m=18 s=42
